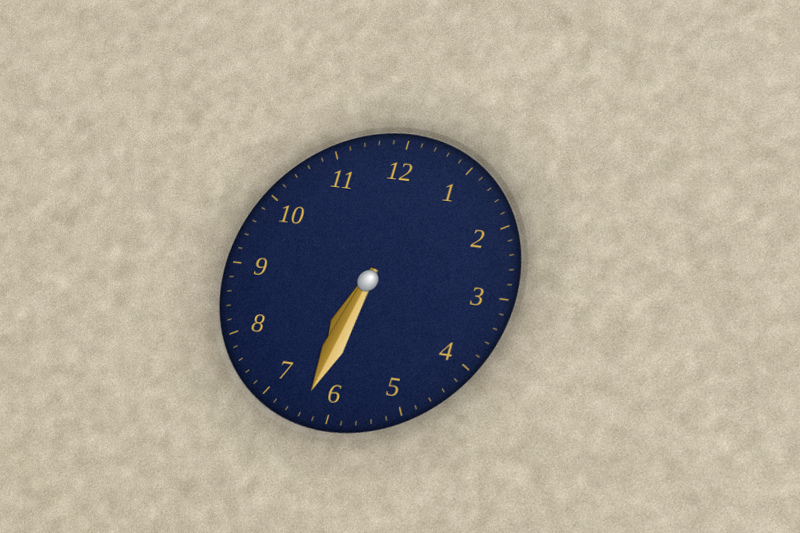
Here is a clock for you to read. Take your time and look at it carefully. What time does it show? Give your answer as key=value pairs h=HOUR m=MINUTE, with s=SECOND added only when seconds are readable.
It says h=6 m=32
